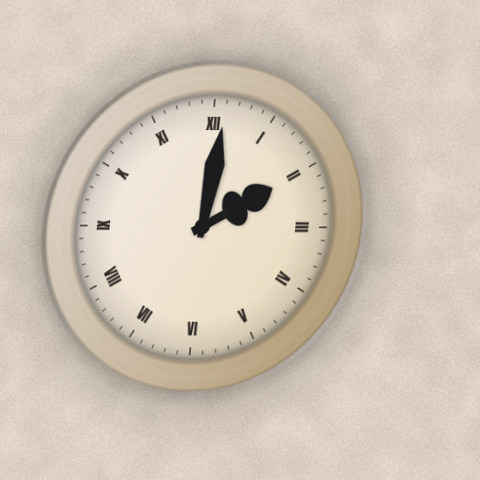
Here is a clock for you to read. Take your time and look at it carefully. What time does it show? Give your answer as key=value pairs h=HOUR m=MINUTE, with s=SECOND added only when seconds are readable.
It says h=2 m=1
